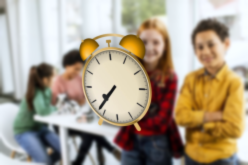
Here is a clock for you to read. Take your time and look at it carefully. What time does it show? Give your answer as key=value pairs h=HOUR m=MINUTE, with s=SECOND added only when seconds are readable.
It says h=7 m=37
